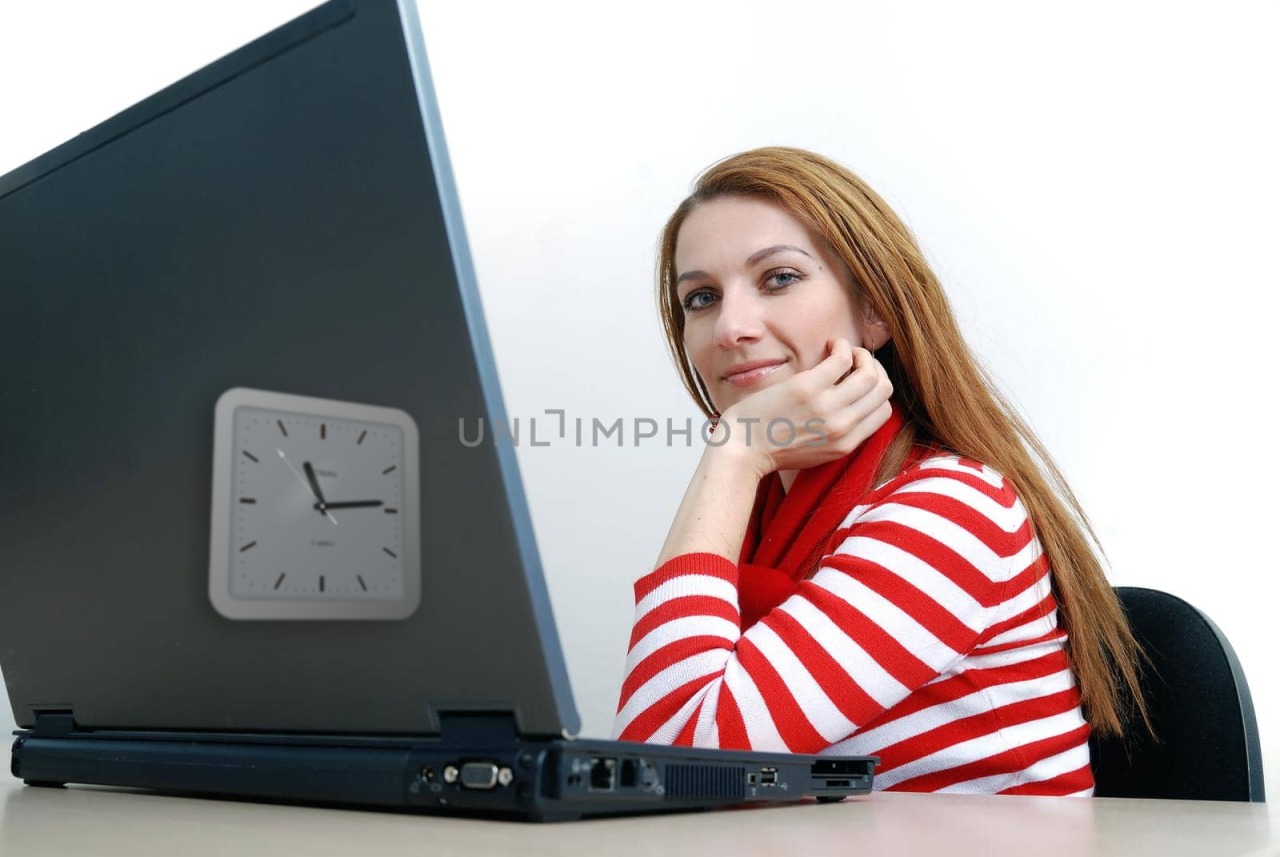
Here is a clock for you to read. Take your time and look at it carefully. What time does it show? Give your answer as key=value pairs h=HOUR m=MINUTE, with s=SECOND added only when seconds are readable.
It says h=11 m=13 s=53
